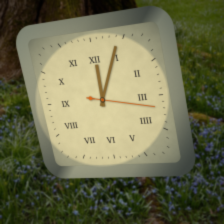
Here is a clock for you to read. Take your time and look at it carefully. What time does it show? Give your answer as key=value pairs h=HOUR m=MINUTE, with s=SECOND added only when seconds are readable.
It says h=12 m=4 s=17
